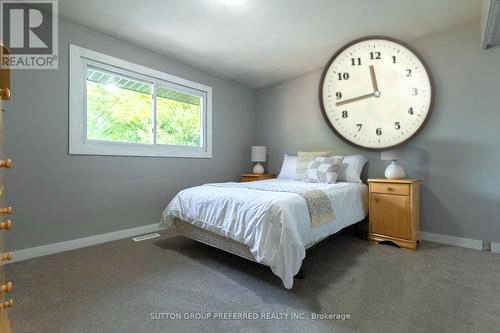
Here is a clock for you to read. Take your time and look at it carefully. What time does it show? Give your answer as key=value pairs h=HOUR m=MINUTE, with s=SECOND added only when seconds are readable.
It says h=11 m=43
